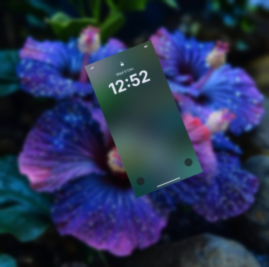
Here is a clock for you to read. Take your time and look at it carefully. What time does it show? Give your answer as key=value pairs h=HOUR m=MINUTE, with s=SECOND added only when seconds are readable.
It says h=12 m=52
